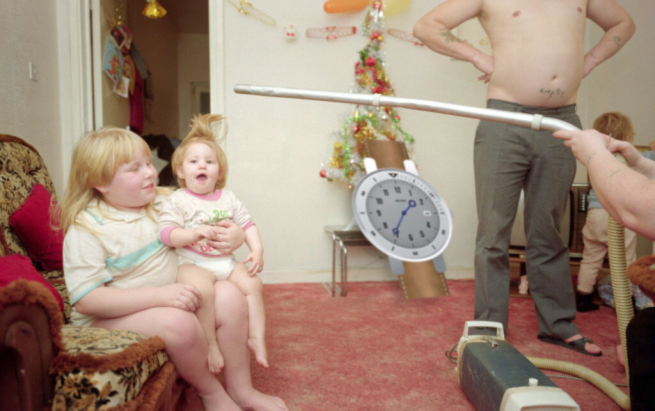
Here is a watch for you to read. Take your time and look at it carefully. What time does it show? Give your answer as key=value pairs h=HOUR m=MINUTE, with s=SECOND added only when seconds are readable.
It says h=1 m=36
